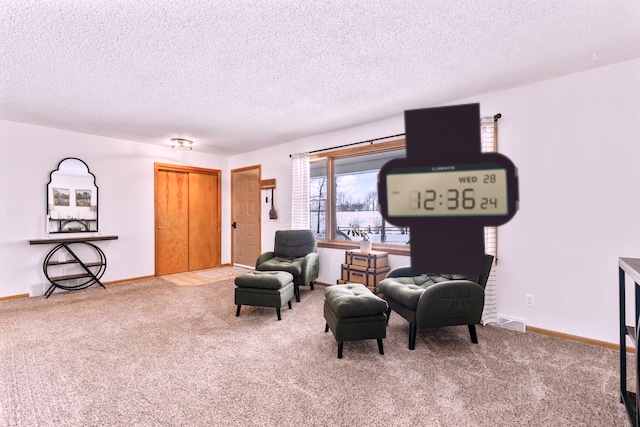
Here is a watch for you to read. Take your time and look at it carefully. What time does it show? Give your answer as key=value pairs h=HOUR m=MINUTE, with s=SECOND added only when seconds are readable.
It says h=12 m=36 s=24
